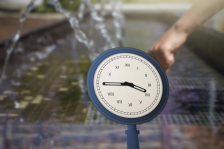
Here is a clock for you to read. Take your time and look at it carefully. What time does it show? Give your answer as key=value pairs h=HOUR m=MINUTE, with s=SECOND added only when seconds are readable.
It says h=3 m=45
